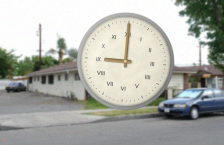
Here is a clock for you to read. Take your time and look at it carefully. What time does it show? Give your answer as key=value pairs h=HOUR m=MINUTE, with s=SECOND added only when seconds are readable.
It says h=9 m=0
